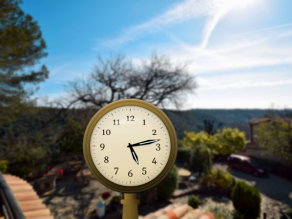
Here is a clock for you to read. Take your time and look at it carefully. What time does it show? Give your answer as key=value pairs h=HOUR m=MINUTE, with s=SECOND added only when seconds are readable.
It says h=5 m=13
